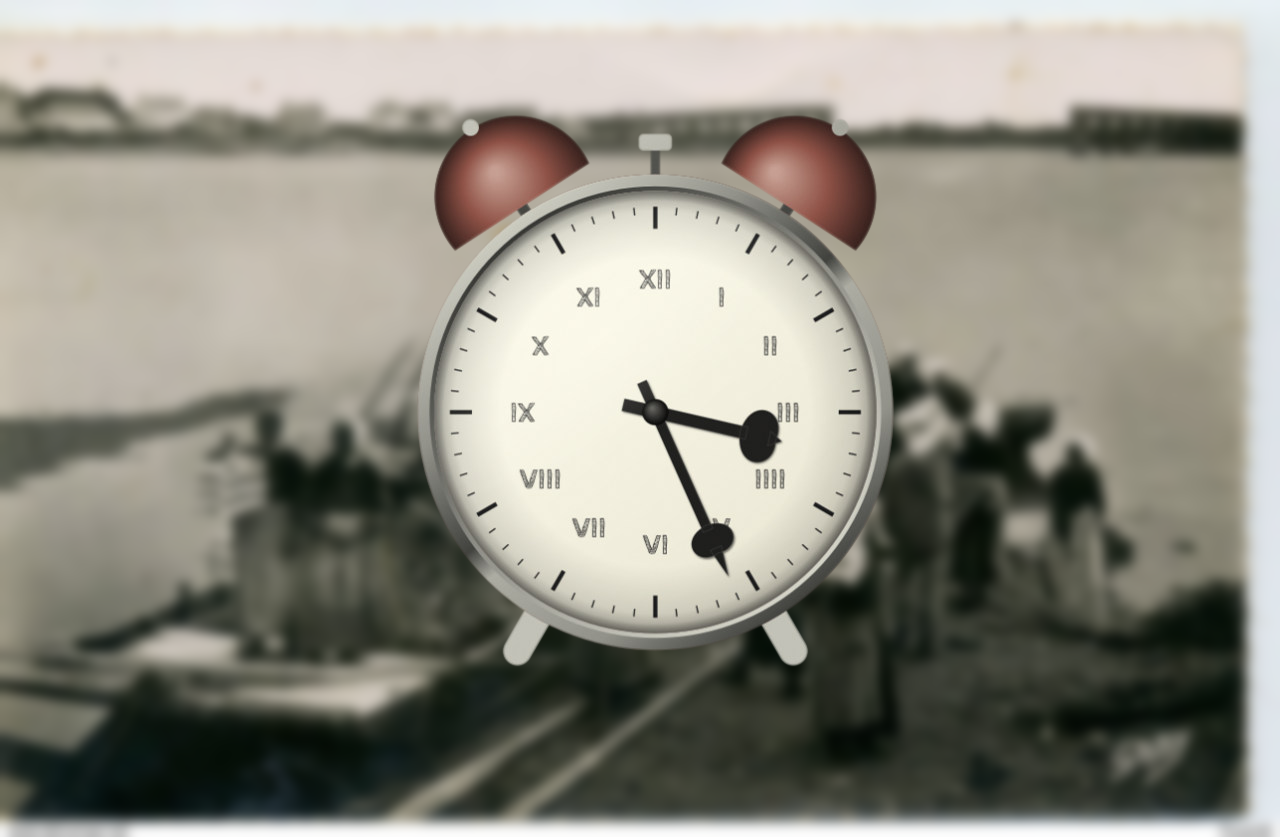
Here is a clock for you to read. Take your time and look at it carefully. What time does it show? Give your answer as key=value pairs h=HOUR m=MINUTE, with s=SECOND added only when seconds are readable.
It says h=3 m=26
